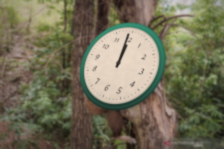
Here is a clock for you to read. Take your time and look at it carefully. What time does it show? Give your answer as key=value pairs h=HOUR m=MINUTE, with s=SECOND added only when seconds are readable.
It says h=11 m=59
